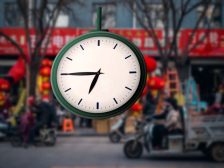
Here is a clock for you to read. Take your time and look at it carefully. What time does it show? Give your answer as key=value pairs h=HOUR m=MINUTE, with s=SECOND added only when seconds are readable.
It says h=6 m=45
